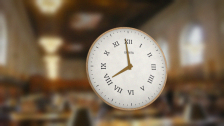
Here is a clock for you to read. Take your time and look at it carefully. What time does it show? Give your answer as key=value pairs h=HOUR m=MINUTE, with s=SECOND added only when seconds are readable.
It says h=7 m=59
